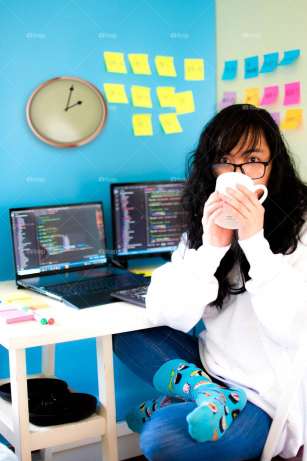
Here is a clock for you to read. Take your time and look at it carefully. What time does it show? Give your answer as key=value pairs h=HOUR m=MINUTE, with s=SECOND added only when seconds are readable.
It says h=2 m=2
